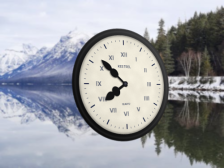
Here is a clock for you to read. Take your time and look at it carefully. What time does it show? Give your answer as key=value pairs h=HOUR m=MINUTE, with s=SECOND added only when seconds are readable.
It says h=7 m=52
